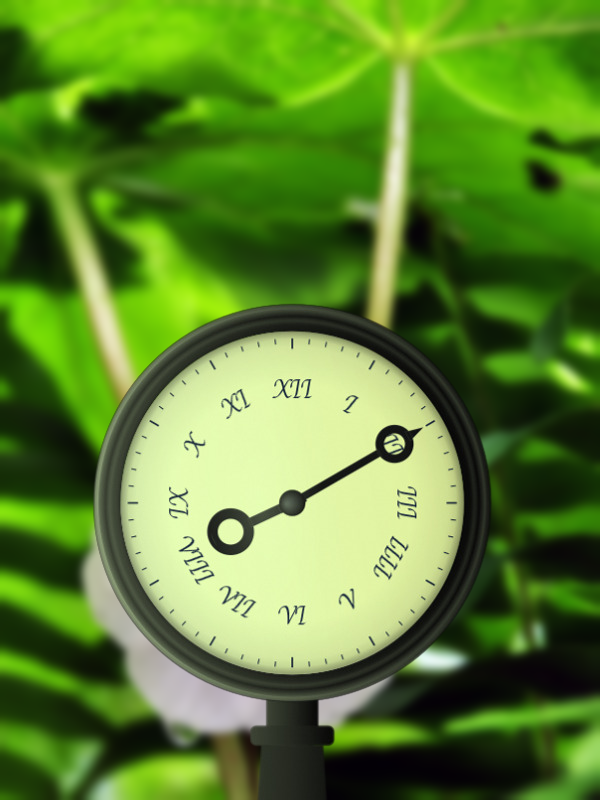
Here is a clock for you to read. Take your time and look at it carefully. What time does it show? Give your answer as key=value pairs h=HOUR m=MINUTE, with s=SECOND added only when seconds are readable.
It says h=8 m=10
